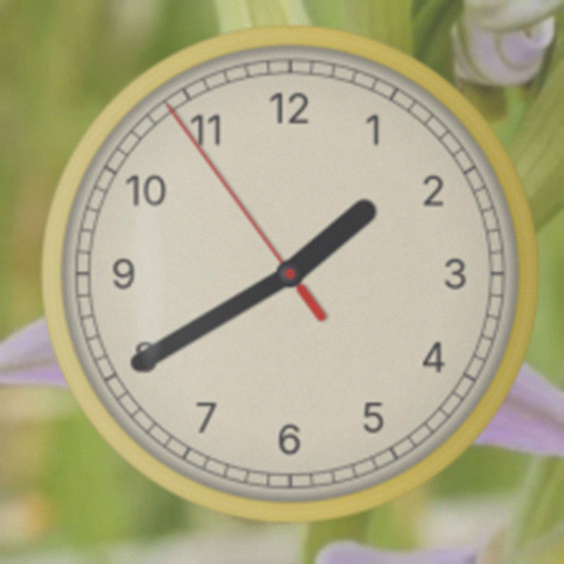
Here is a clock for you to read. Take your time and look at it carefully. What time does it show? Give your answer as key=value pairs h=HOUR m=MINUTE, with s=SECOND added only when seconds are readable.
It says h=1 m=39 s=54
